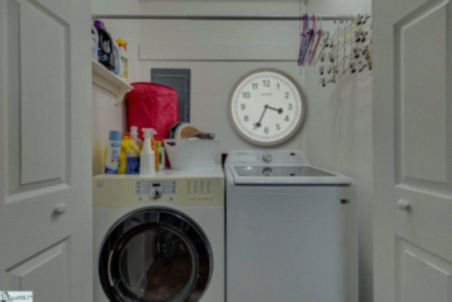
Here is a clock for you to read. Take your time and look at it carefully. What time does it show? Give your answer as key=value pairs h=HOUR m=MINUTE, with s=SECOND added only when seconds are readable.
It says h=3 m=34
